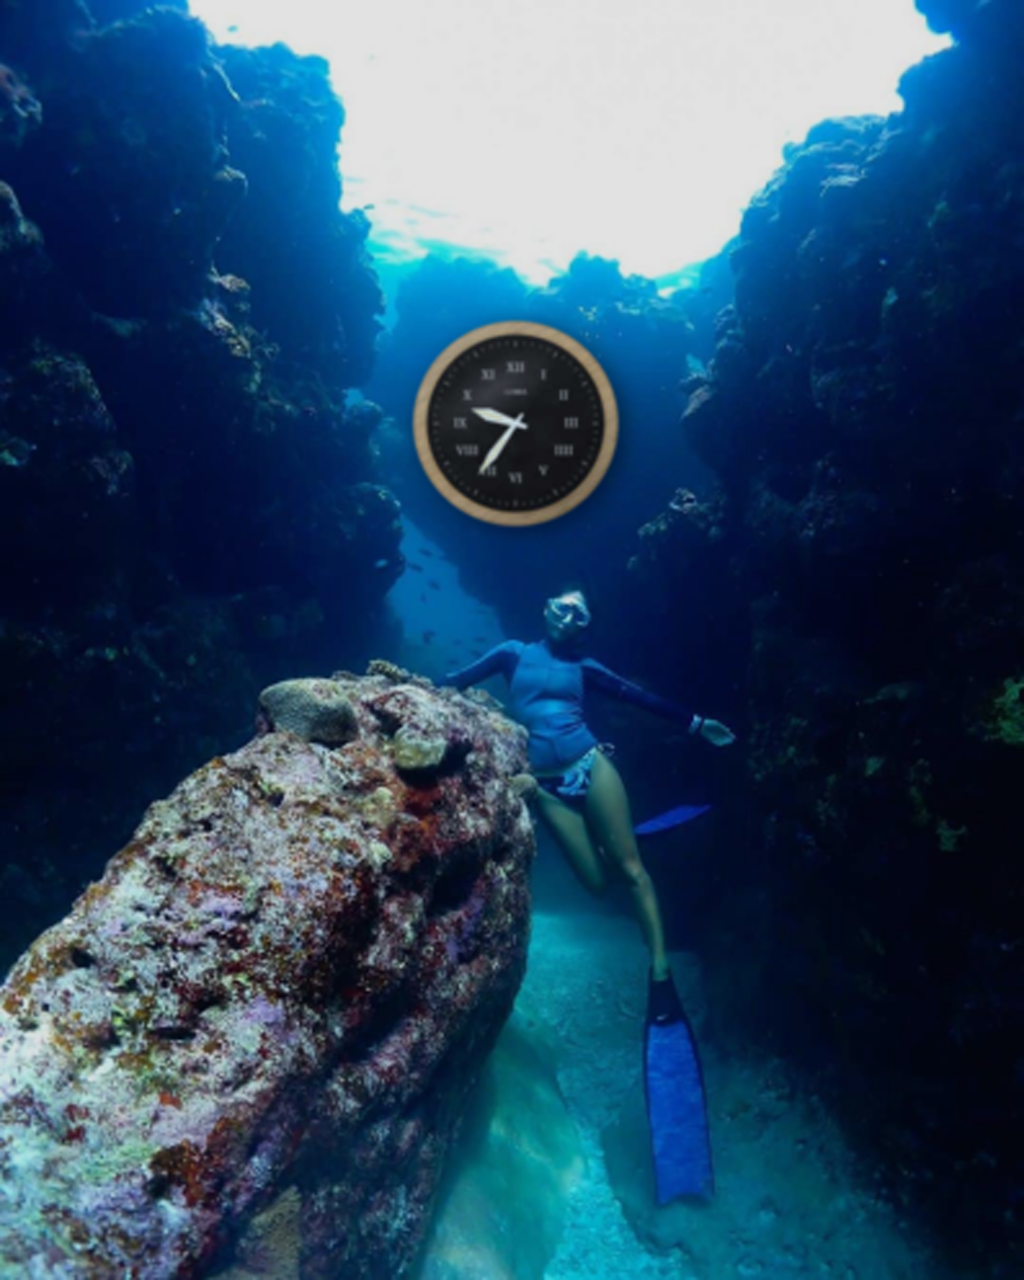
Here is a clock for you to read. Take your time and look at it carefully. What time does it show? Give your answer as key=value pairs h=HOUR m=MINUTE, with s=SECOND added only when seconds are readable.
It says h=9 m=36
